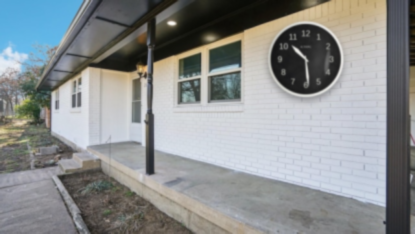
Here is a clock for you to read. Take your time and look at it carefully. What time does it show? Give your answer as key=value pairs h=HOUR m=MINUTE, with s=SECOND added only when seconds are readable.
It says h=10 m=29
